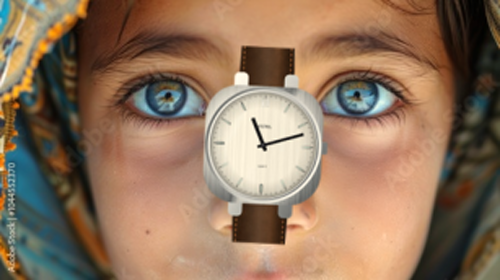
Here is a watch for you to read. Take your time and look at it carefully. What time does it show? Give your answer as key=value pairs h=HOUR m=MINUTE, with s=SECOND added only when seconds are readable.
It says h=11 m=12
